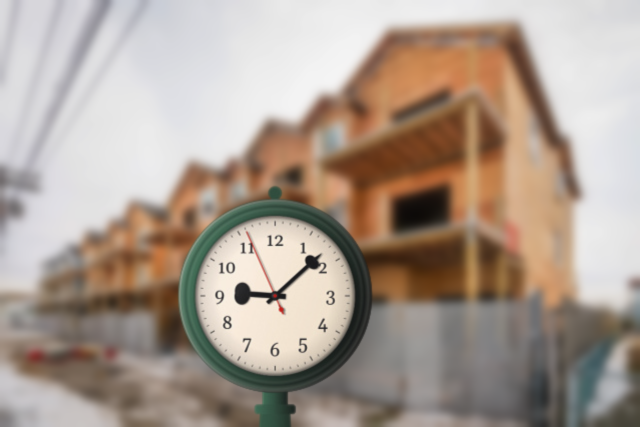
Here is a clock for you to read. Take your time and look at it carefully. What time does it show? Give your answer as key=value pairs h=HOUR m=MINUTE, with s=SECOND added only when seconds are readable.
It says h=9 m=7 s=56
